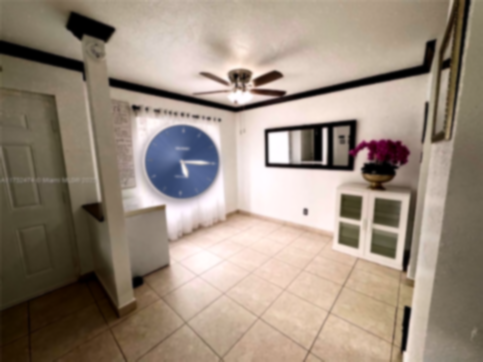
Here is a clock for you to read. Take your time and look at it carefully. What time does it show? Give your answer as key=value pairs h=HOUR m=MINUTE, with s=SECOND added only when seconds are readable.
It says h=5 m=15
